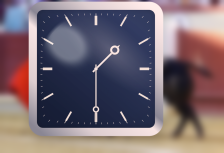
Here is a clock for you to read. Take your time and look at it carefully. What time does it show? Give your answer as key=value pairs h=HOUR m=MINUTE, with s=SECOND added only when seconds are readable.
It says h=1 m=30
